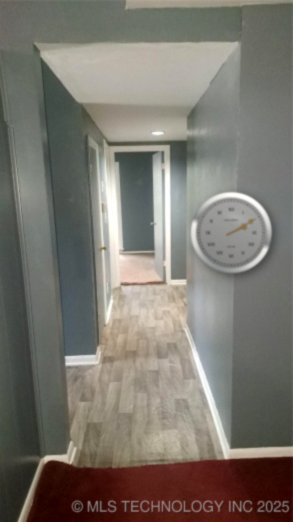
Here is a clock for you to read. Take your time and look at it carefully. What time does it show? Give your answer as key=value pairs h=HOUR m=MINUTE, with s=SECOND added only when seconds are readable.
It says h=2 m=10
